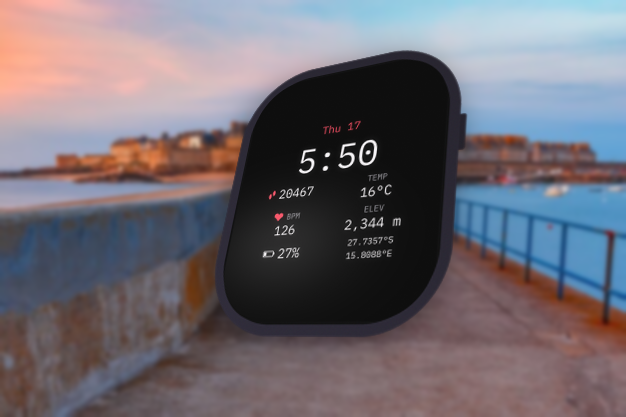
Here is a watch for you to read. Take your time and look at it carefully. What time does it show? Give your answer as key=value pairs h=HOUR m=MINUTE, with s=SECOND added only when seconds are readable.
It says h=5 m=50
